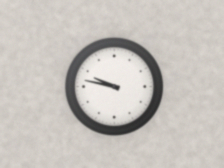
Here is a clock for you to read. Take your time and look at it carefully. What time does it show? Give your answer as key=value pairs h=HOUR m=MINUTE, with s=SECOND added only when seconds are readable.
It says h=9 m=47
